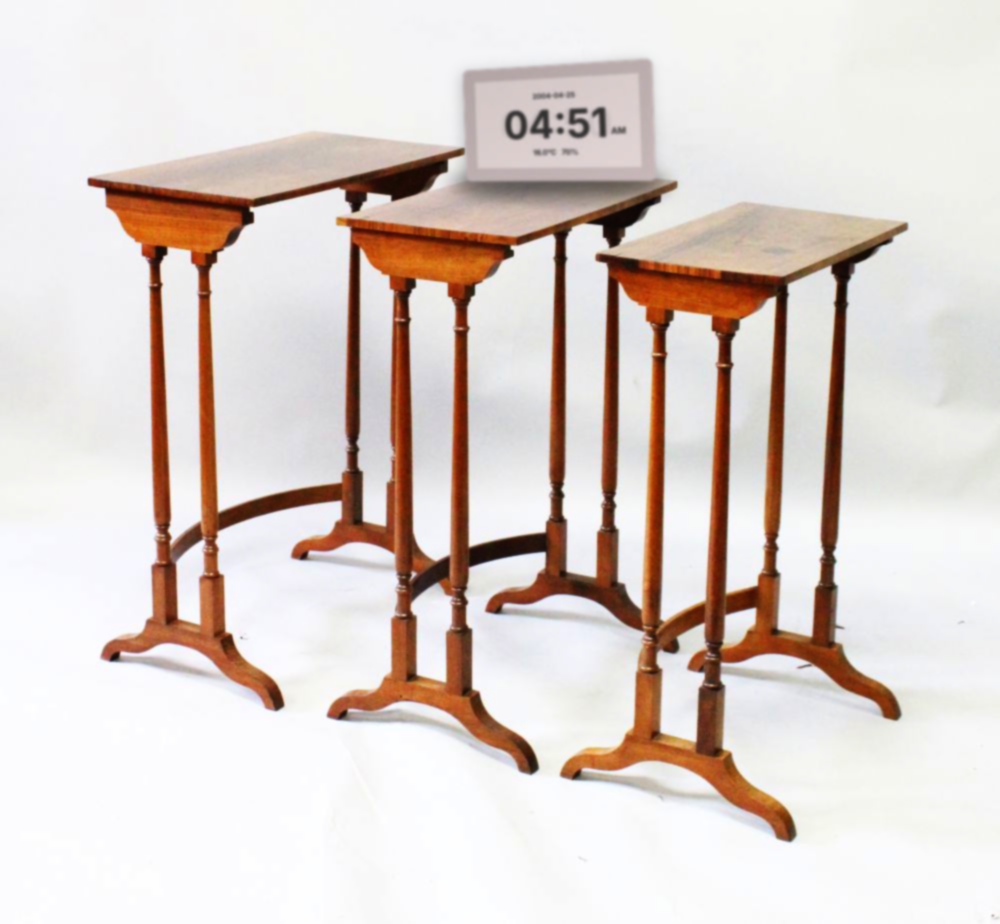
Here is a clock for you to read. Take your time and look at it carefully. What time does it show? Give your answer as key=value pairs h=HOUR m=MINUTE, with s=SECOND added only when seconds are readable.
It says h=4 m=51
